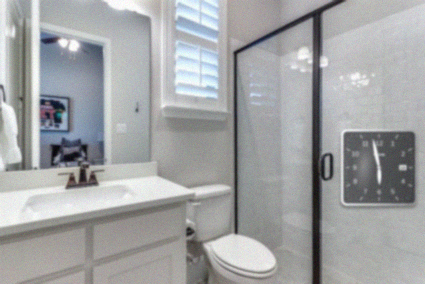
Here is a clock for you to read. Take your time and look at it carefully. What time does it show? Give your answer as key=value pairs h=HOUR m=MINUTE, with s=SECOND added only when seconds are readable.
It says h=5 m=58
